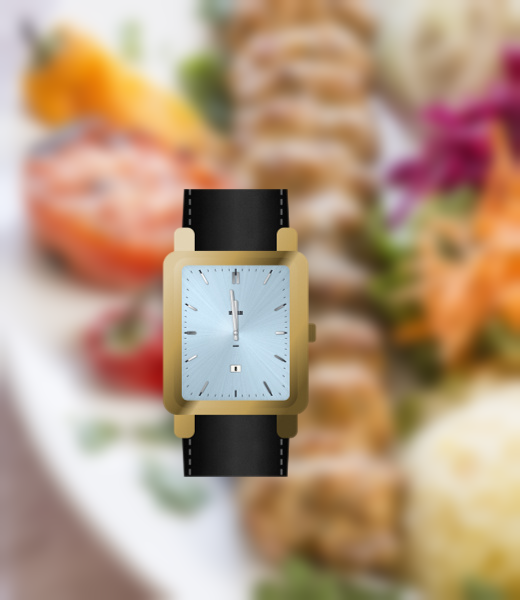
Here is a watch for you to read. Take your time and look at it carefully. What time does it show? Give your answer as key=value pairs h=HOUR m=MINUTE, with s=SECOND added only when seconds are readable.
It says h=11 m=59
